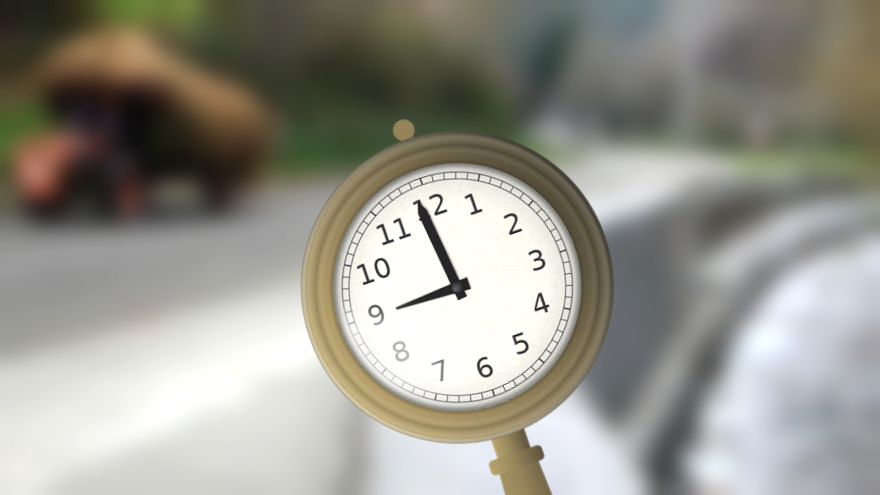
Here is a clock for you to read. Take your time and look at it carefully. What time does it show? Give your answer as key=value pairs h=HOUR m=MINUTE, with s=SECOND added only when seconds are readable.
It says h=8 m=59
